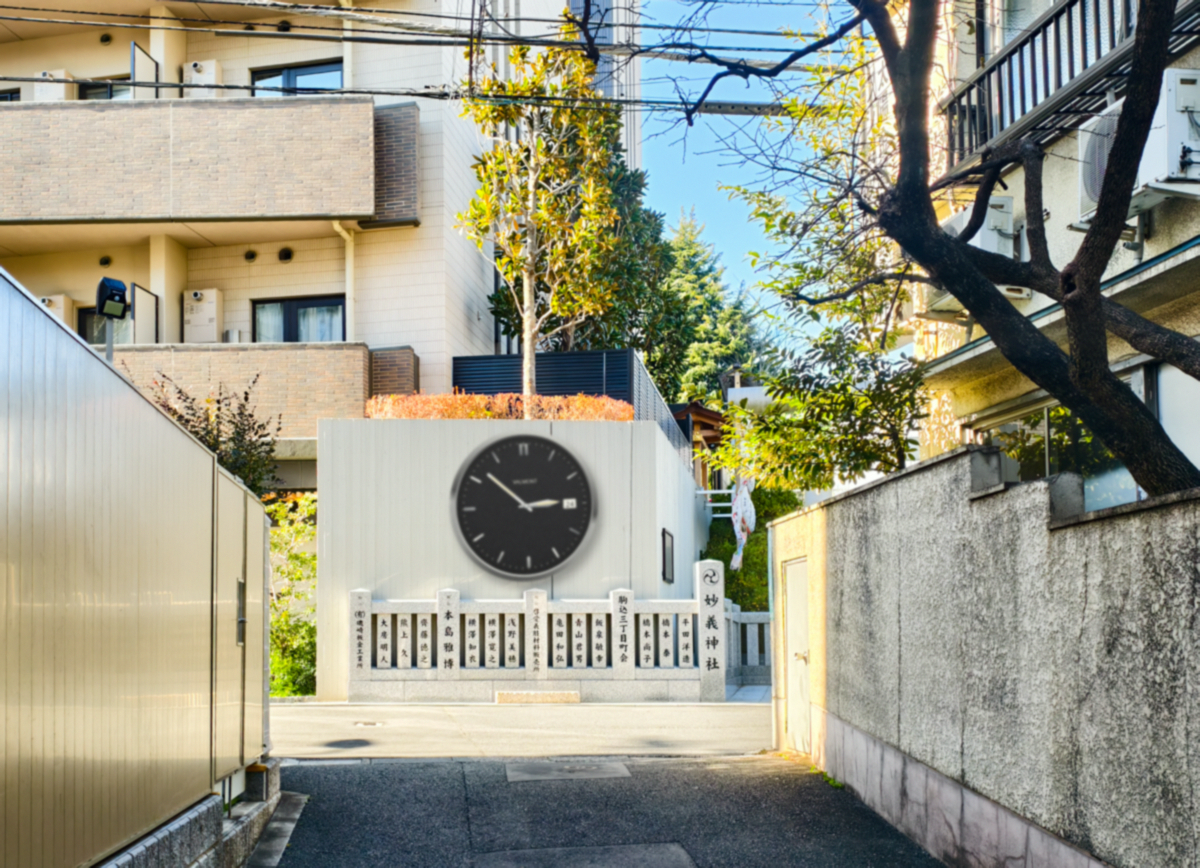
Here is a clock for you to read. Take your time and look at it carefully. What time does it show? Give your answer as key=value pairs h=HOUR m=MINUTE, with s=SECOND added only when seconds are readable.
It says h=2 m=52
